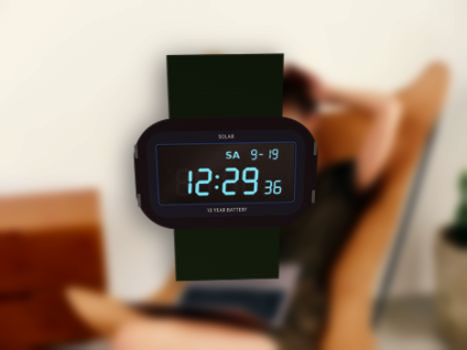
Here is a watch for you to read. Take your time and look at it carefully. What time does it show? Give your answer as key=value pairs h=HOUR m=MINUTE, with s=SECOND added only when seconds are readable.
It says h=12 m=29 s=36
